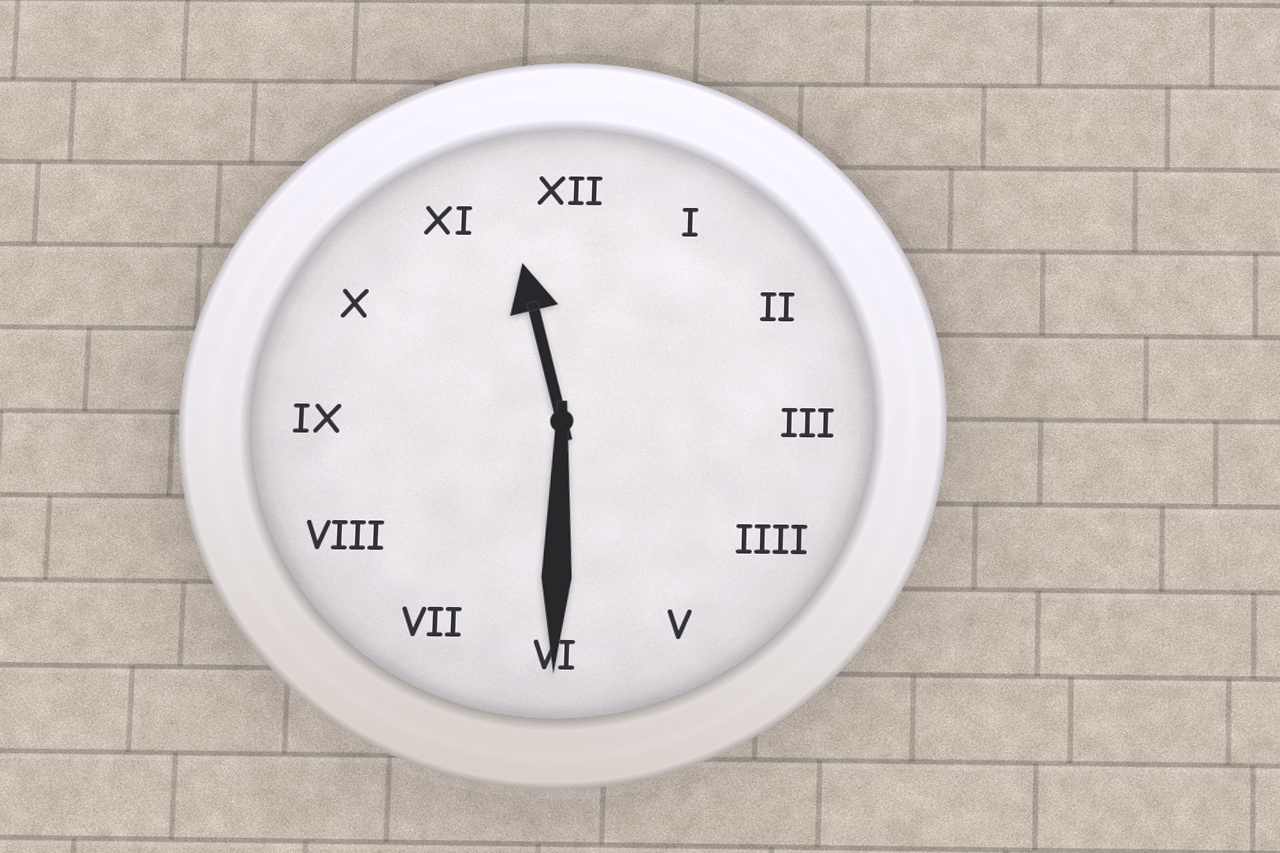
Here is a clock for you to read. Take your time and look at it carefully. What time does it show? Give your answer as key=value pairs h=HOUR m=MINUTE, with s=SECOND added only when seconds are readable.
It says h=11 m=30
